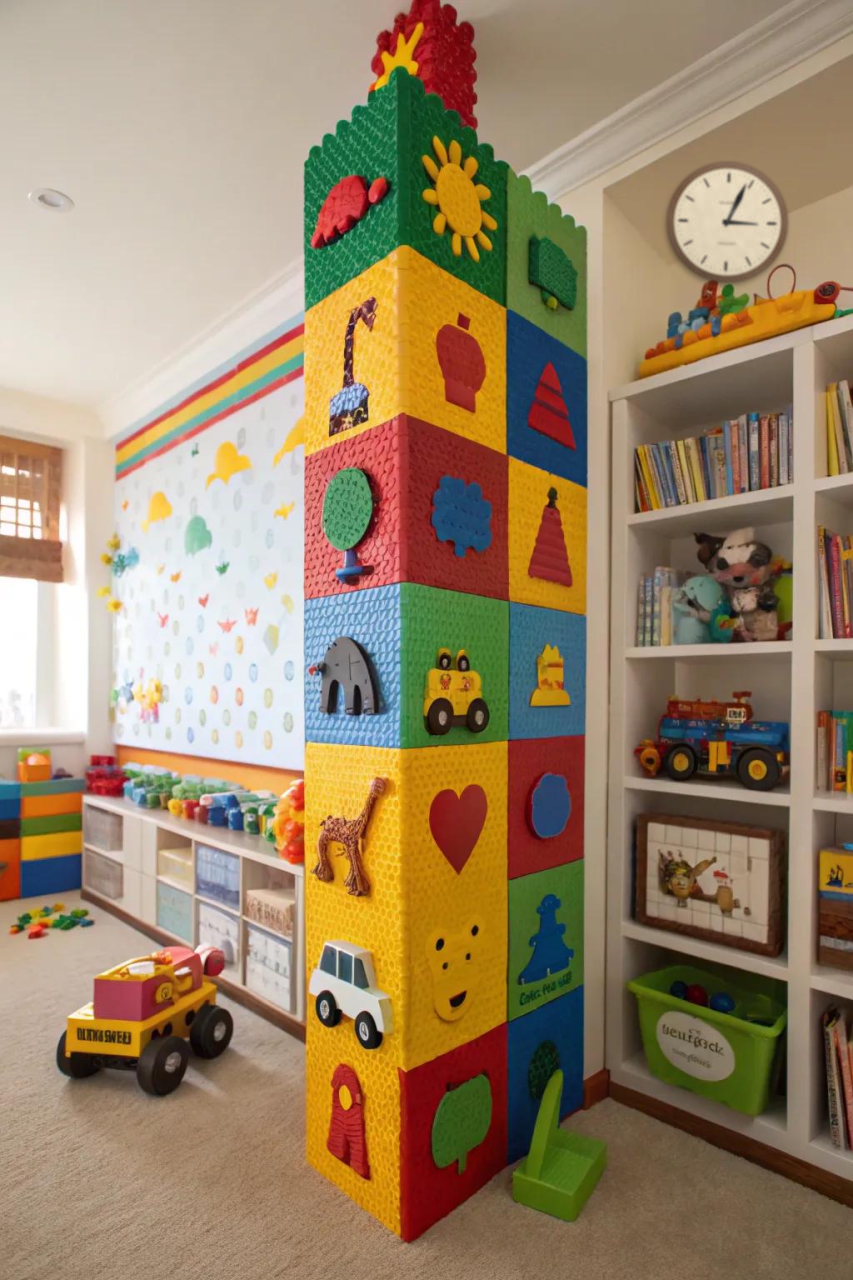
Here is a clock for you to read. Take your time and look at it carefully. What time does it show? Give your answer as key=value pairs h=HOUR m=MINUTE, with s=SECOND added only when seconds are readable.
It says h=3 m=4
